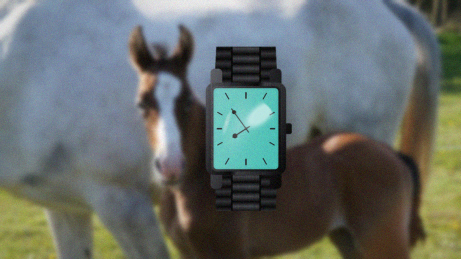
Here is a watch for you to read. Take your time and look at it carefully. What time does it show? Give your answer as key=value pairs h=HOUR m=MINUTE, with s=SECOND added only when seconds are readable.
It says h=7 m=54
